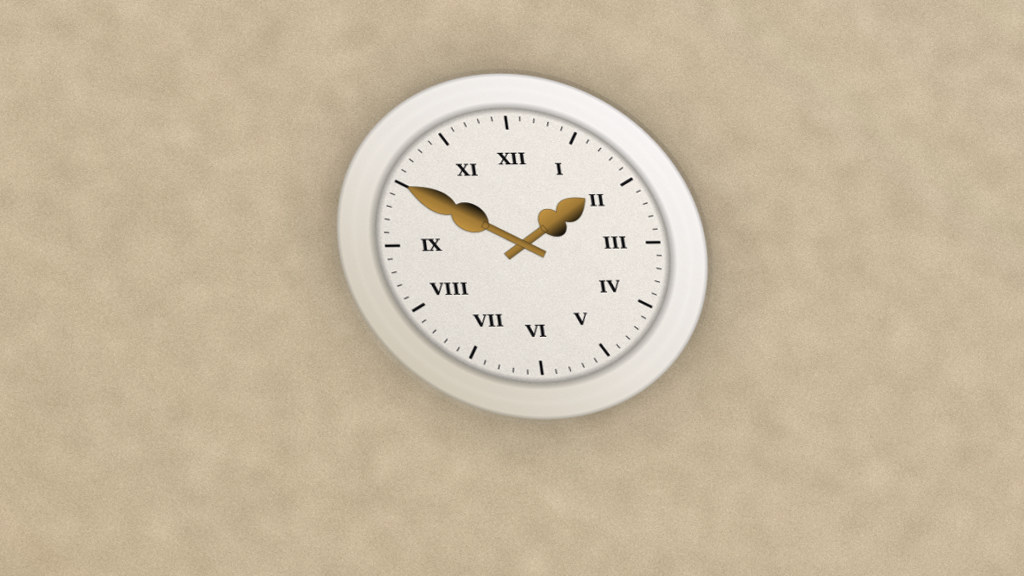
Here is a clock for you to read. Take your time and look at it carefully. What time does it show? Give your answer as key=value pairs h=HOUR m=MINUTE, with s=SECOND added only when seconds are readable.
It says h=1 m=50
